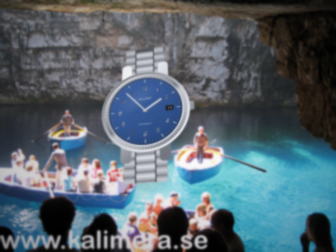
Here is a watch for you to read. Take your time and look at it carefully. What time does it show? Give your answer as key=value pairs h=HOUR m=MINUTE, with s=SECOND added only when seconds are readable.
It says h=1 m=53
